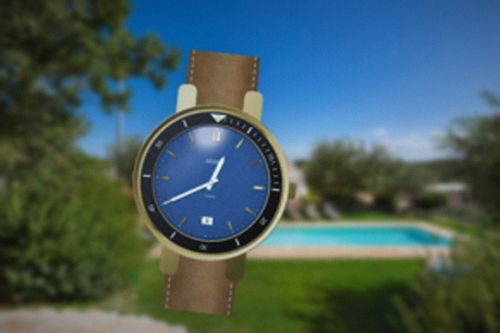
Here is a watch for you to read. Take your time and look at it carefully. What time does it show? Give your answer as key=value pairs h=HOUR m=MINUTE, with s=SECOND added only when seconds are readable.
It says h=12 m=40
